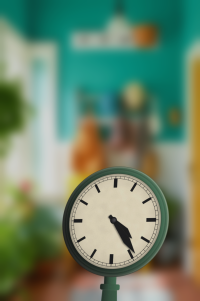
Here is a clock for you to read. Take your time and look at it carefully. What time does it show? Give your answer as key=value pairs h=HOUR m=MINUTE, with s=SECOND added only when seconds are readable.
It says h=4 m=24
